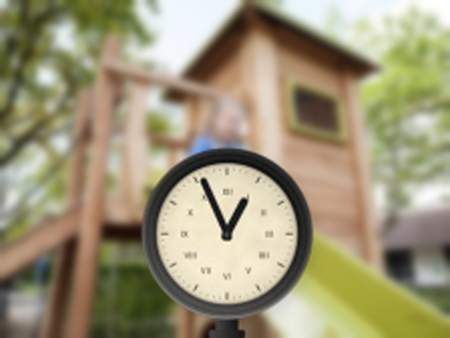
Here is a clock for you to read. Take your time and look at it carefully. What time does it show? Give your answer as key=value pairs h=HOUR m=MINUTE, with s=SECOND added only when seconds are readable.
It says h=12 m=56
